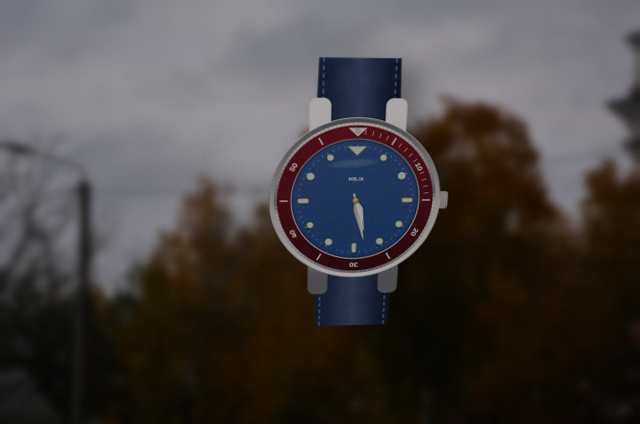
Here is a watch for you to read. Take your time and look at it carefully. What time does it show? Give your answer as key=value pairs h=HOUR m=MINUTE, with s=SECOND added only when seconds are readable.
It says h=5 m=28
